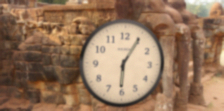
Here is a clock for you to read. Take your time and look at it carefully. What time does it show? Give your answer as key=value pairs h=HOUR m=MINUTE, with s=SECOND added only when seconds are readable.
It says h=6 m=5
